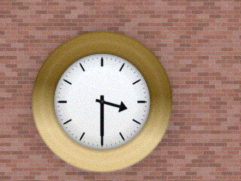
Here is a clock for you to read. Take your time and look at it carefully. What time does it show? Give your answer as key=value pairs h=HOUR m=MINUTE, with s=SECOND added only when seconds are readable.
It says h=3 m=30
